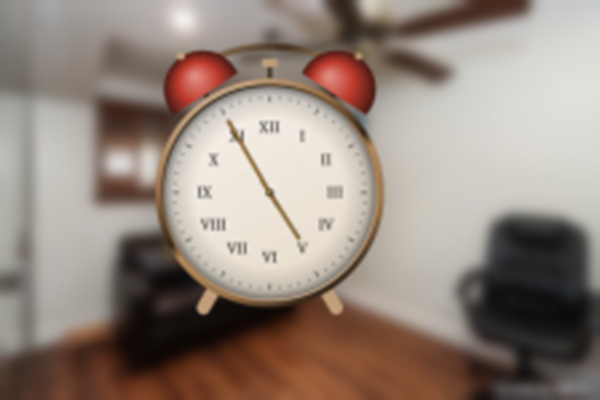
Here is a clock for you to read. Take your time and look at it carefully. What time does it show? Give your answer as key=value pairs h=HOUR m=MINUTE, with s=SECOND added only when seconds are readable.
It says h=4 m=55
